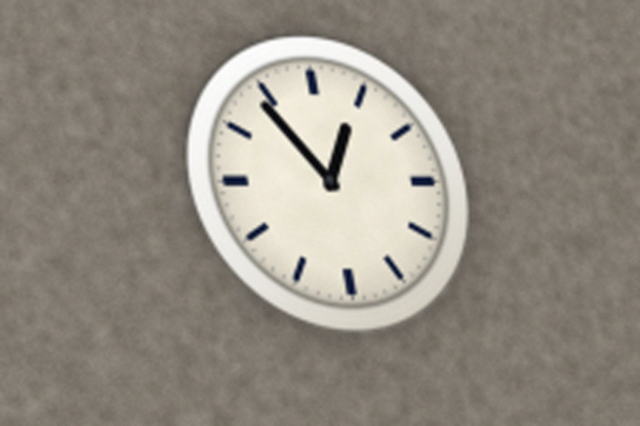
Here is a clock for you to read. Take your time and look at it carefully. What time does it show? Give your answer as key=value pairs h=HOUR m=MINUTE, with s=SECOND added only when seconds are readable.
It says h=12 m=54
